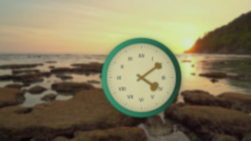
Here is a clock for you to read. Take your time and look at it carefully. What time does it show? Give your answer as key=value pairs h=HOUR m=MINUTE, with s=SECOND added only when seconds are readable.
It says h=4 m=9
